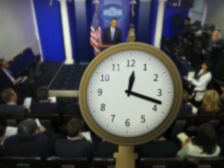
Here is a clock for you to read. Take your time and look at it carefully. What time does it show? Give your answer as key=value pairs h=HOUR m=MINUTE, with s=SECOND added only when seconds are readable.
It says h=12 m=18
